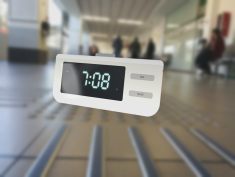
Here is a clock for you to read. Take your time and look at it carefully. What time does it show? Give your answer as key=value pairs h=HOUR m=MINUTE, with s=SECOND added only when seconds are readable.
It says h=7 m=8
